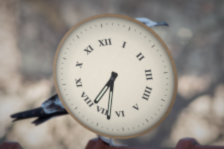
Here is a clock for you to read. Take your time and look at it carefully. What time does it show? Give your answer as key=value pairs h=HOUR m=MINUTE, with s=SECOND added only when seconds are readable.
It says h=7 m=33
